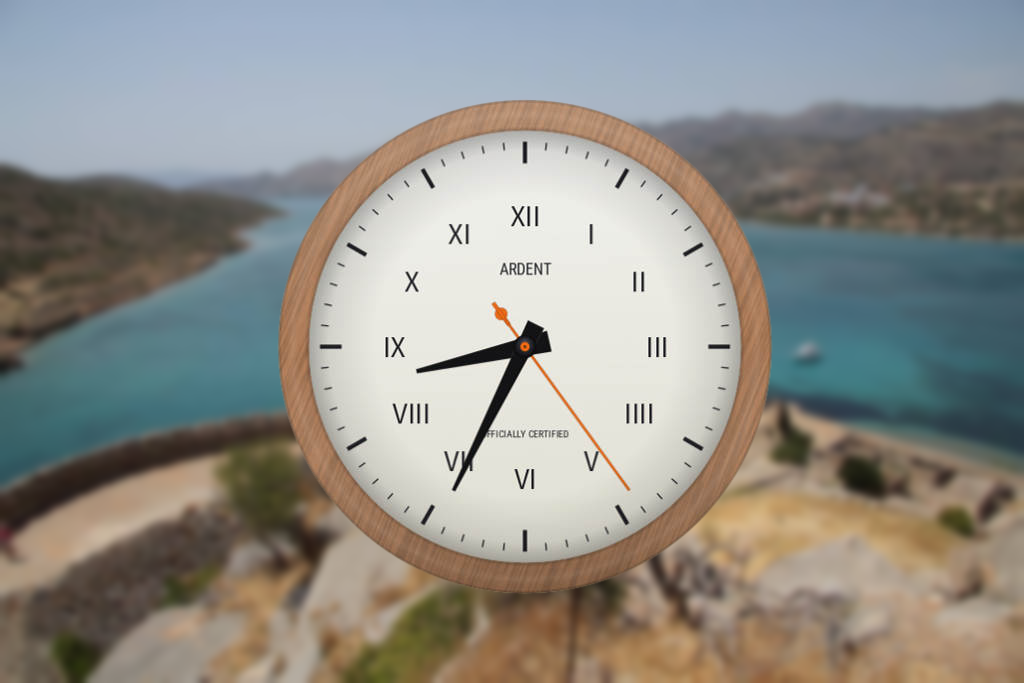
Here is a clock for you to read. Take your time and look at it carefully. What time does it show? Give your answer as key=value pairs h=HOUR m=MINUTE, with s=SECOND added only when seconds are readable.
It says h=8 m=34 s=24
